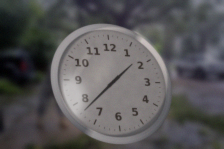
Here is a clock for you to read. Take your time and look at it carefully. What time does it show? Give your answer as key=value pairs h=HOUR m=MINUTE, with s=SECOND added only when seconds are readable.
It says h=1 m=38
